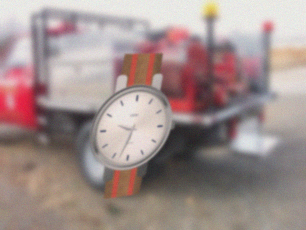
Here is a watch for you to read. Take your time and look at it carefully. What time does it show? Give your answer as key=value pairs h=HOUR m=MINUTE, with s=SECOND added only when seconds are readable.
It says h=9 m=33
